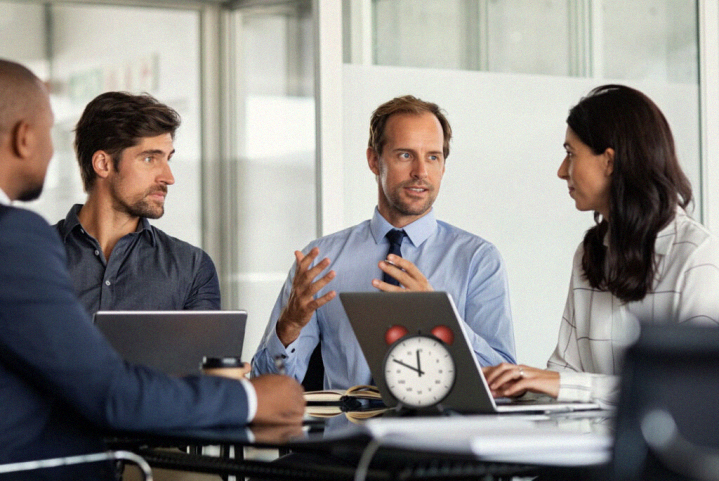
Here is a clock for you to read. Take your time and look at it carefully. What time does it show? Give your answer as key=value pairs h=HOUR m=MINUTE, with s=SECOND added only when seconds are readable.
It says h=11 m=49
